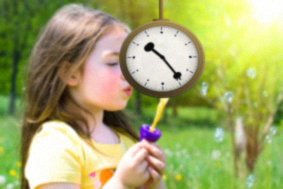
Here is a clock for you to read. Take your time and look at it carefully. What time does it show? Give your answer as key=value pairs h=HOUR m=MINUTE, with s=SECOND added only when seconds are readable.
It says h=10 m=24
